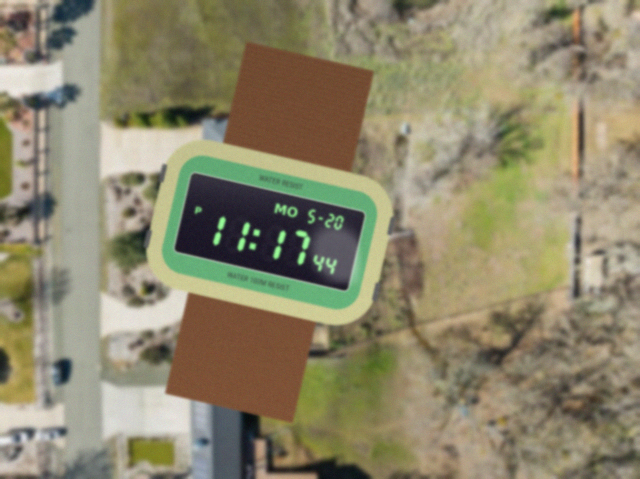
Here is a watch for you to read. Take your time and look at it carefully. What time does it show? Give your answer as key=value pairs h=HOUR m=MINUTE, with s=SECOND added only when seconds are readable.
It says h=11 m=17 s=44
